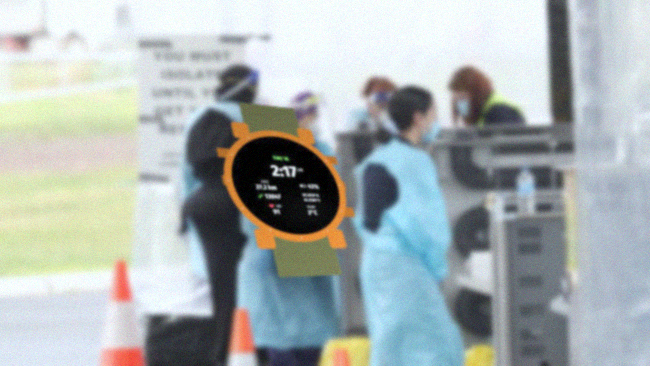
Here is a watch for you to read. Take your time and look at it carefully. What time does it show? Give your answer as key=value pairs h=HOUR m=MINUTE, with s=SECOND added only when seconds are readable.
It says h=2 m=17
